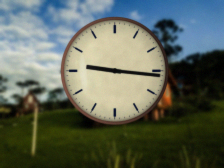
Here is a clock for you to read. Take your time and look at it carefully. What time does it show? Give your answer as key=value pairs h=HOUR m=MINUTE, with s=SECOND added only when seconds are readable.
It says h=9 m=16
